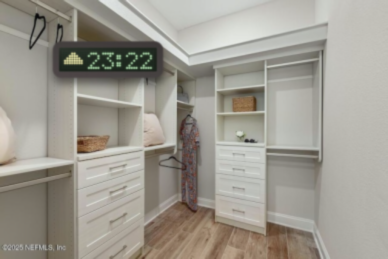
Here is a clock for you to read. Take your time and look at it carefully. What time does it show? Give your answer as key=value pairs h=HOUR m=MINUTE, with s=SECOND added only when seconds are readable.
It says h=23 m=22
